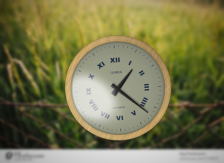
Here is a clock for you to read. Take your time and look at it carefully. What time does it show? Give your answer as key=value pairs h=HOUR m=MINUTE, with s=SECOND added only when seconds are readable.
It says h=1 m=22
